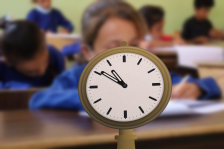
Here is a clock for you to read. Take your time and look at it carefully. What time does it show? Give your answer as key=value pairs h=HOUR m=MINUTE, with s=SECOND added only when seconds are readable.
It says h=10 m=51
